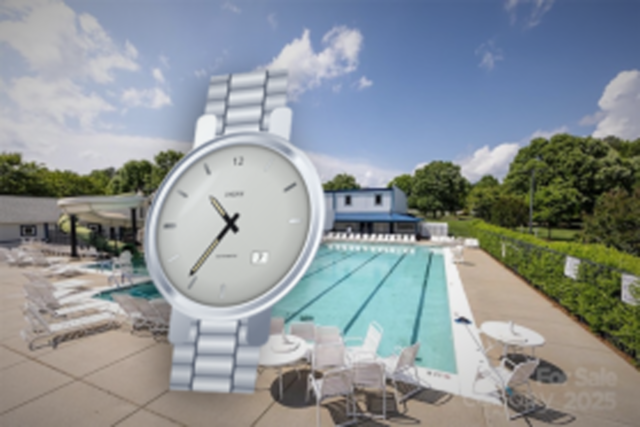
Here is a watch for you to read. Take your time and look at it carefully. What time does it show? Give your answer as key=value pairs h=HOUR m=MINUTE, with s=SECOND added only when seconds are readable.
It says h=10 m=36
